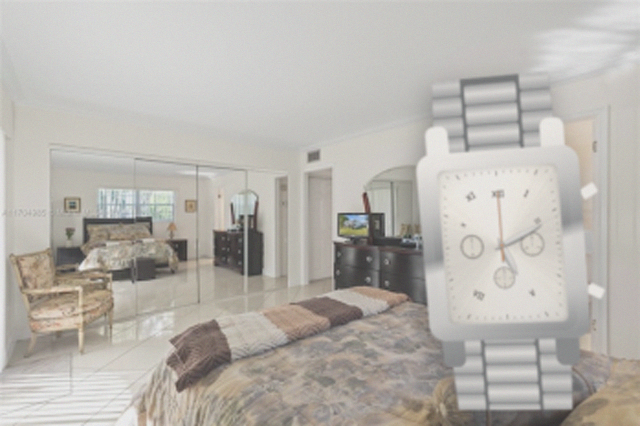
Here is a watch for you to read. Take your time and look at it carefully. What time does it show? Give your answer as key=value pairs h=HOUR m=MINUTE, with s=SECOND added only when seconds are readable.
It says h=5 m=11
